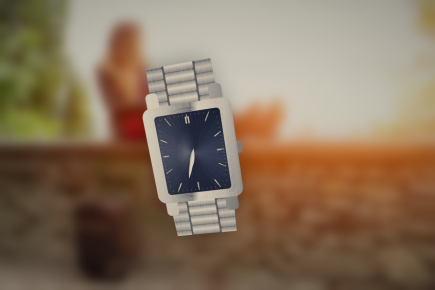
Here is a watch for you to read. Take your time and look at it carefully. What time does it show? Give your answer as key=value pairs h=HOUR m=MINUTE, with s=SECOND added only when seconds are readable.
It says h=6 m=33
